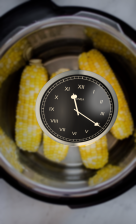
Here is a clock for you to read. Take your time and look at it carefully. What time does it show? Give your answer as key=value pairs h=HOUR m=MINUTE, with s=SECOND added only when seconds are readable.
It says h=11 m=20
